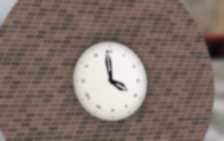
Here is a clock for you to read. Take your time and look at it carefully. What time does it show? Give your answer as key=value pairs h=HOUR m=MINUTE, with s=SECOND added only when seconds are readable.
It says h=3 m=59
